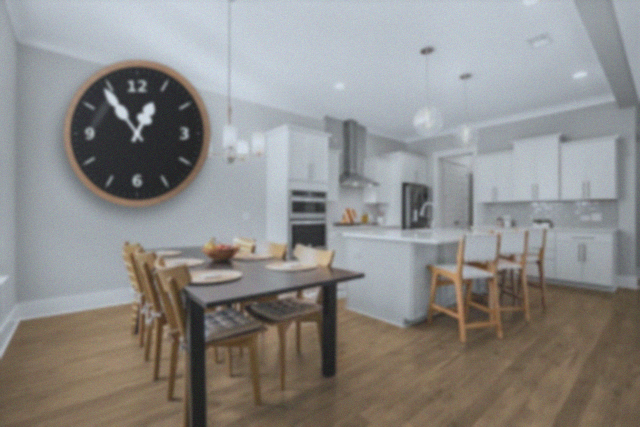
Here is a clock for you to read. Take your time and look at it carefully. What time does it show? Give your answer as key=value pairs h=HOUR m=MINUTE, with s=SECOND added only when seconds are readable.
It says h=12 m=54
